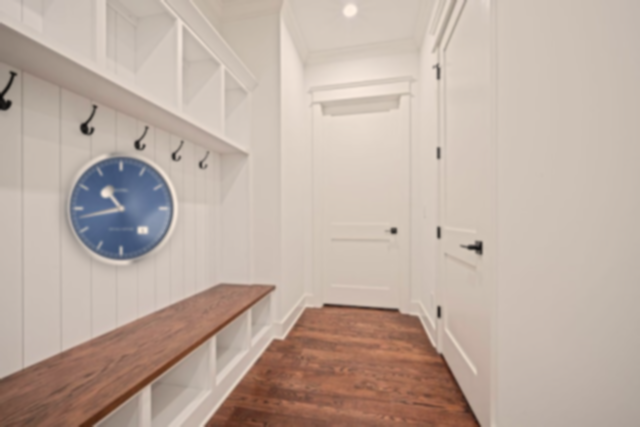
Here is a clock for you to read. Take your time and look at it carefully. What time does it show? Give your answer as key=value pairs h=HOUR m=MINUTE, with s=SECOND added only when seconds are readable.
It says h=10 m=43
